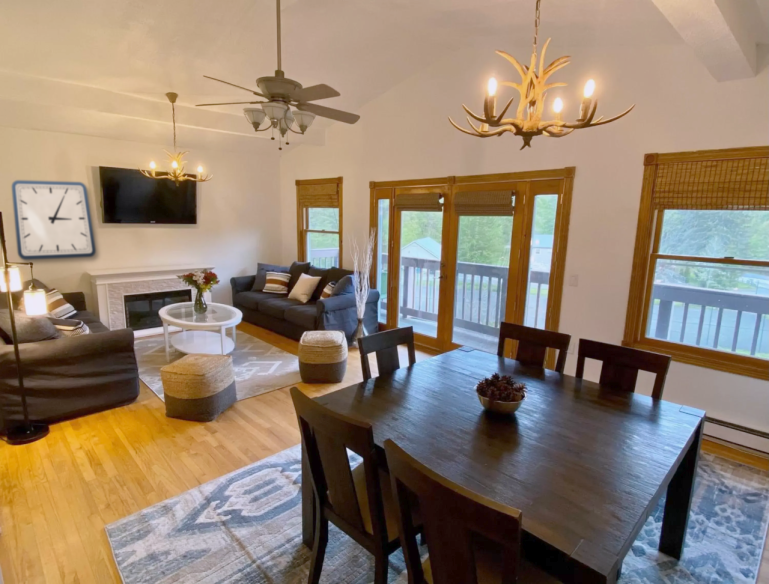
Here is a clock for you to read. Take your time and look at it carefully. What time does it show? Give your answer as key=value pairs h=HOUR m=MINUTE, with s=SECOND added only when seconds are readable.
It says h=3 m=5
